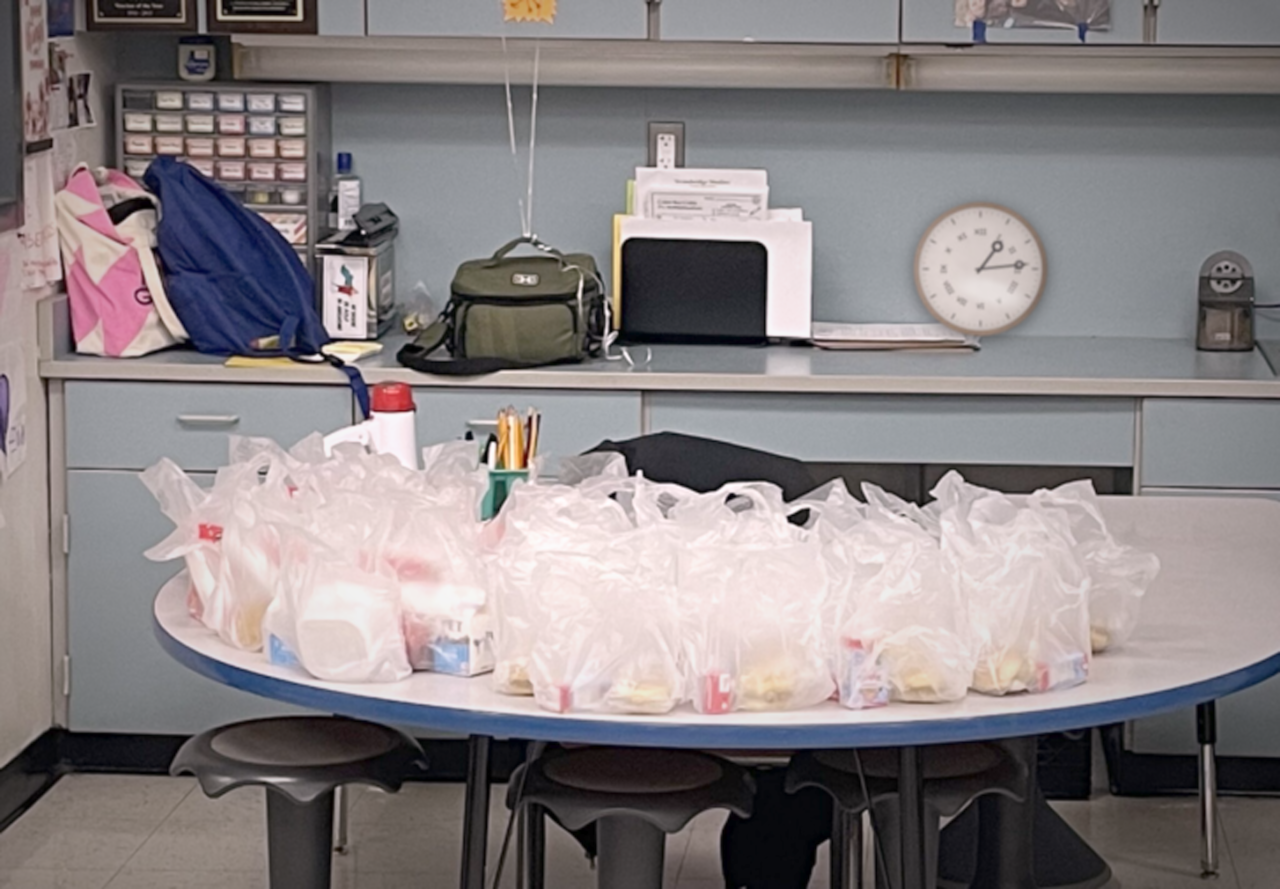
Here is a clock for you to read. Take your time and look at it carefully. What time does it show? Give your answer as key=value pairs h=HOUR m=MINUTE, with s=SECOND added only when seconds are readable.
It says h=1 m=14
